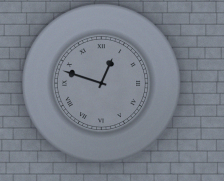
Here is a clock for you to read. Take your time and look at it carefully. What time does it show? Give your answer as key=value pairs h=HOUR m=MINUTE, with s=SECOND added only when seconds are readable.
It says h=12 m=48
